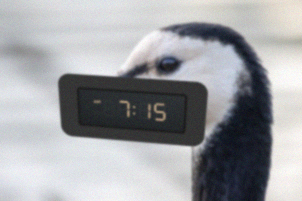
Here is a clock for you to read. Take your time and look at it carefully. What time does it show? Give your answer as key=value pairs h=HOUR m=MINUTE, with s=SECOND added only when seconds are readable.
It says h=7 m=15
